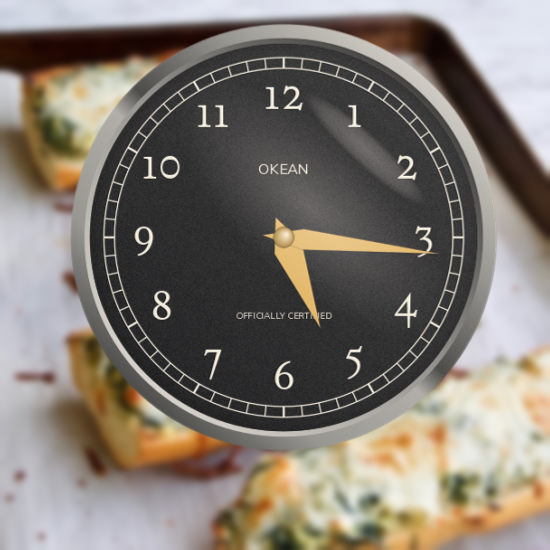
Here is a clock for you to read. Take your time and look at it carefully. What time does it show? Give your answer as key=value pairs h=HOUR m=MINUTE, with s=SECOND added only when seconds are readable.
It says h=5 m=16
